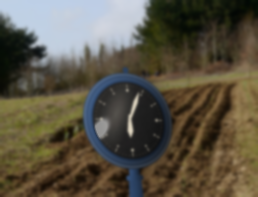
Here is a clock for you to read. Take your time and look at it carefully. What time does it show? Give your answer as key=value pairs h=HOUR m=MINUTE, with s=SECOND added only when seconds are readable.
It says h=6 m=4
